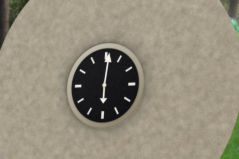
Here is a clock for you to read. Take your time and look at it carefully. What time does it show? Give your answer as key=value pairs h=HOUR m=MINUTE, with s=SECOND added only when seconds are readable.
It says h=6 m=1
